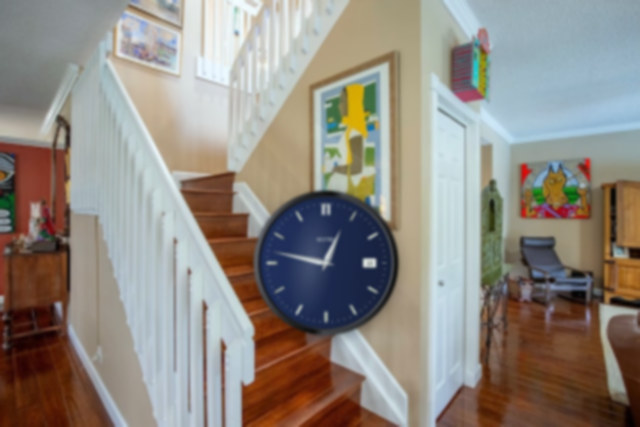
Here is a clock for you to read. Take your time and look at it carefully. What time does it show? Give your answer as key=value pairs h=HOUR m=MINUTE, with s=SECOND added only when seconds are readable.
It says h=12 m=47
